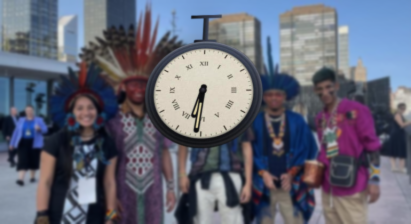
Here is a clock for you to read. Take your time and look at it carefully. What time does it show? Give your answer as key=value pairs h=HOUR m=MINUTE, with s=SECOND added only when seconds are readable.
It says h=6 m=31
